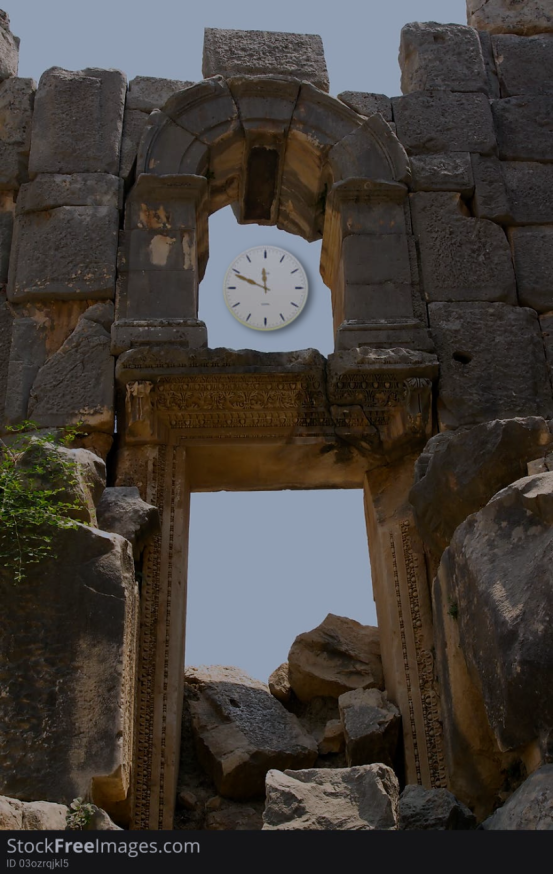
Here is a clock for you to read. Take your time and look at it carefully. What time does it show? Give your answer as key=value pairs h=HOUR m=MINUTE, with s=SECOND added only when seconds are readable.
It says h=11 m=49
